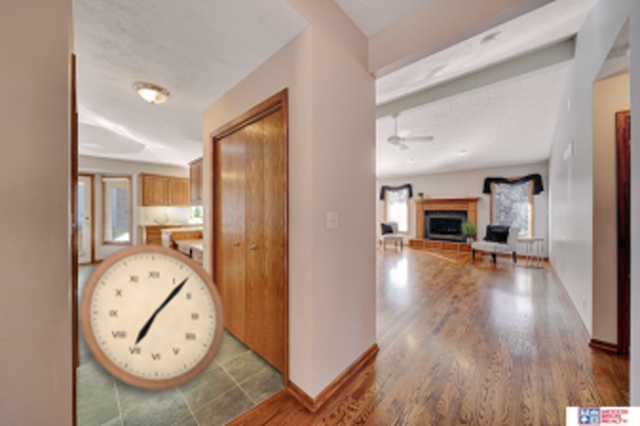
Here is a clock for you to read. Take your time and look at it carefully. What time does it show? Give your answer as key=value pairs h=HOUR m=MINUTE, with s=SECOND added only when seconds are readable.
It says h=7 m=7
